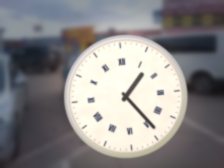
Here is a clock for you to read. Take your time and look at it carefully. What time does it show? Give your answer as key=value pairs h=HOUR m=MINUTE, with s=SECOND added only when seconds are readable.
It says h=1 m=24
